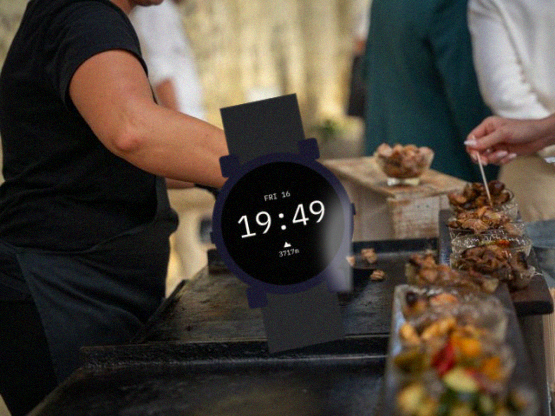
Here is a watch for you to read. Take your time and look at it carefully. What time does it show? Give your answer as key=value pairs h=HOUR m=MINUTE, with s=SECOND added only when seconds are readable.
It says h=19 m=49
